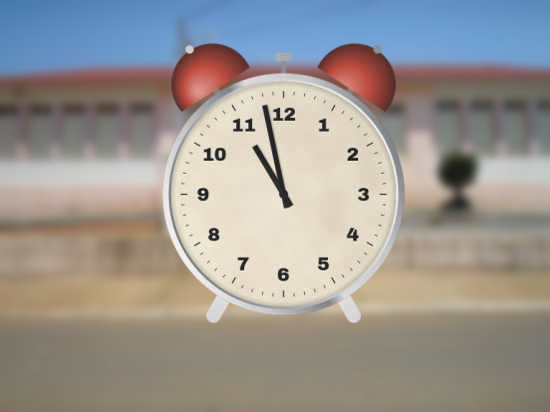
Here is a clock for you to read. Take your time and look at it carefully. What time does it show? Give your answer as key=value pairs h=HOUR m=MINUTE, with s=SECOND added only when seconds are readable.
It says h=10 m=58
